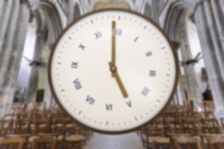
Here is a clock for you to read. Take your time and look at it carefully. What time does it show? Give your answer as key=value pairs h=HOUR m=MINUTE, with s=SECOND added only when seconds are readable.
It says h=4 m=59
